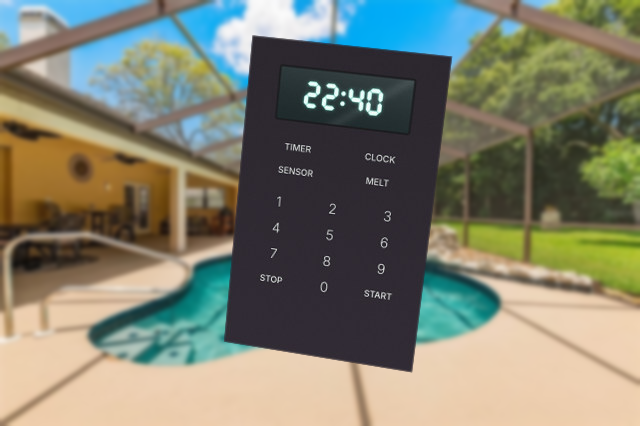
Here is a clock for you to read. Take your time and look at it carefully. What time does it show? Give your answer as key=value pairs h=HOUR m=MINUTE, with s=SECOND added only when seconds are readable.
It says h=22 m=40
